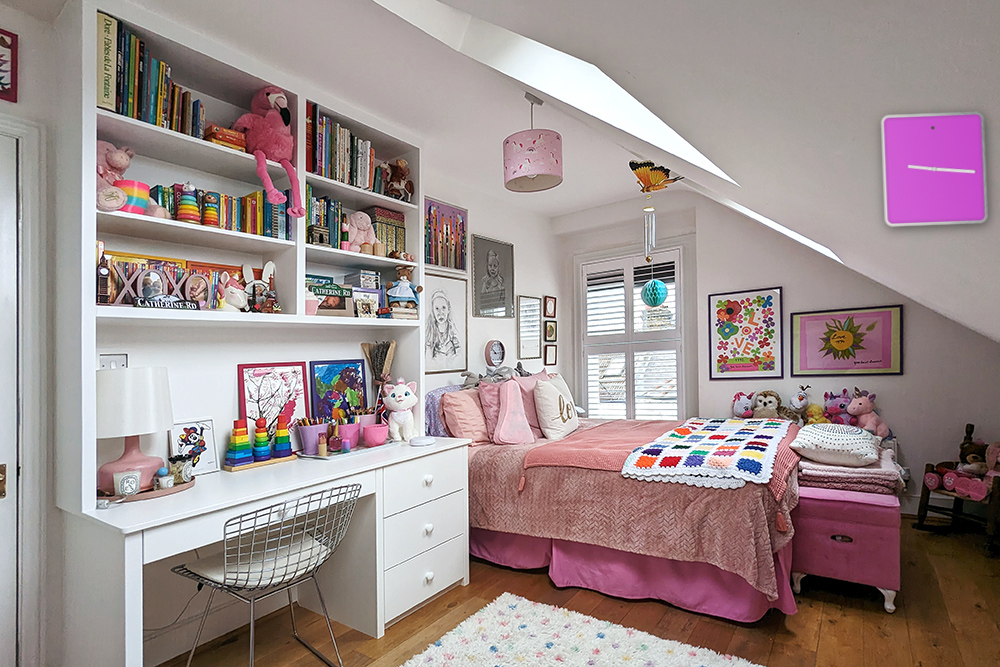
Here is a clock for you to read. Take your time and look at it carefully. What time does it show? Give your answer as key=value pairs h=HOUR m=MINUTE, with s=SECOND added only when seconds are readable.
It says h=9 m=16
